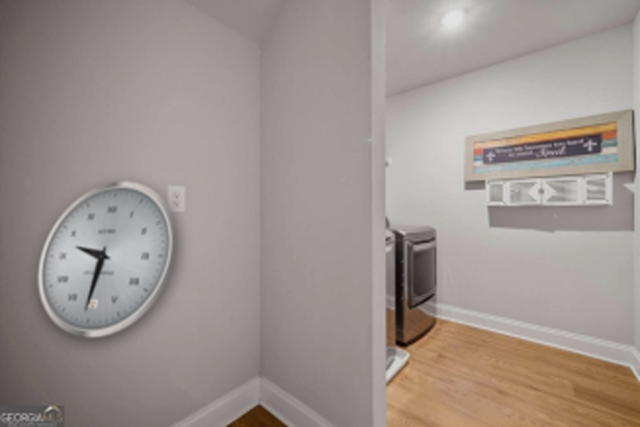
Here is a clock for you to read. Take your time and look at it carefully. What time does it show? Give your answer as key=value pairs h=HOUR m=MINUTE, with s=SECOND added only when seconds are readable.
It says h=9 m=31
